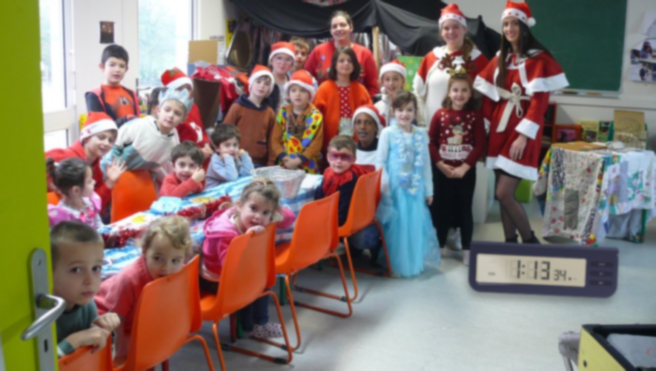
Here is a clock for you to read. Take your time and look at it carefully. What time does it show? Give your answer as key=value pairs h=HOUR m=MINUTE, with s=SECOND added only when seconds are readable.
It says h=1 m=13
